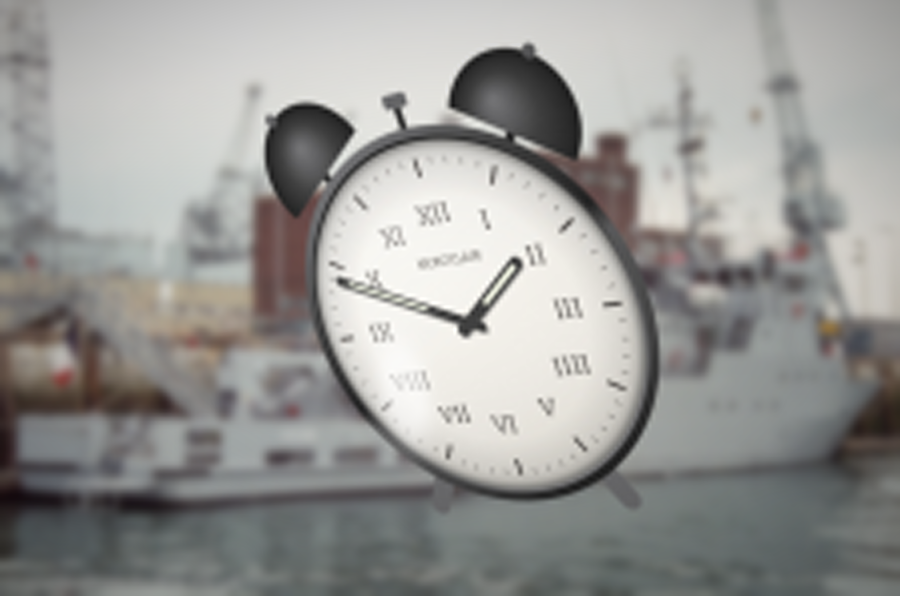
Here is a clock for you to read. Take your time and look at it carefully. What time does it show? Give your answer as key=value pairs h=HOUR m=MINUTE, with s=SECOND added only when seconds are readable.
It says h=1 m=49
